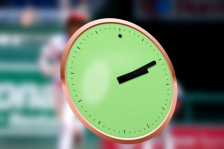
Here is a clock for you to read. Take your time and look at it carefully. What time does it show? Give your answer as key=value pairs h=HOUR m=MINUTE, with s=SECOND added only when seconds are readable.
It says h=2 m=10
